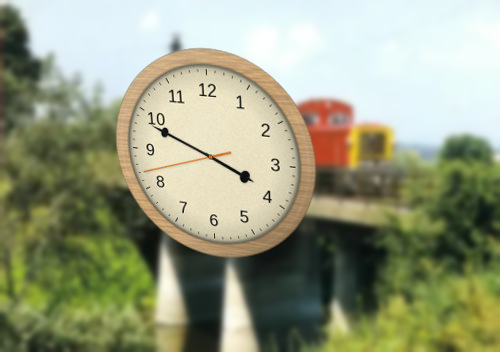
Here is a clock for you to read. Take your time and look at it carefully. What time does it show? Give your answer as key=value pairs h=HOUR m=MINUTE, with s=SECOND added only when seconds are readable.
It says h=3 m=48 s=42
